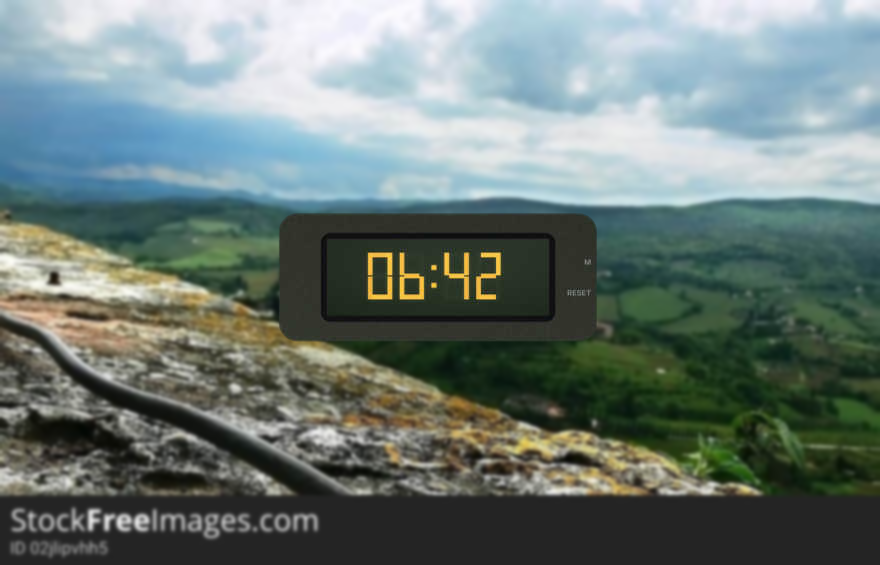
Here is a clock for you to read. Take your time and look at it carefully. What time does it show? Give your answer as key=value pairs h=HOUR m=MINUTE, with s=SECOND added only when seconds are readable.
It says h=6 m=42
